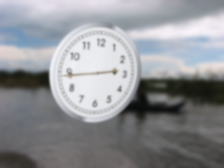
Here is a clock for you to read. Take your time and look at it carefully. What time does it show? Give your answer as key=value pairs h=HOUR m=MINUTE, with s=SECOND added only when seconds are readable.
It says h=2 m=44
